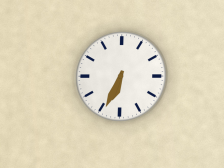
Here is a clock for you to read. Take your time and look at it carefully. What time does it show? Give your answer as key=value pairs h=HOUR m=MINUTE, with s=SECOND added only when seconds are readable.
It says h=6 m=34
